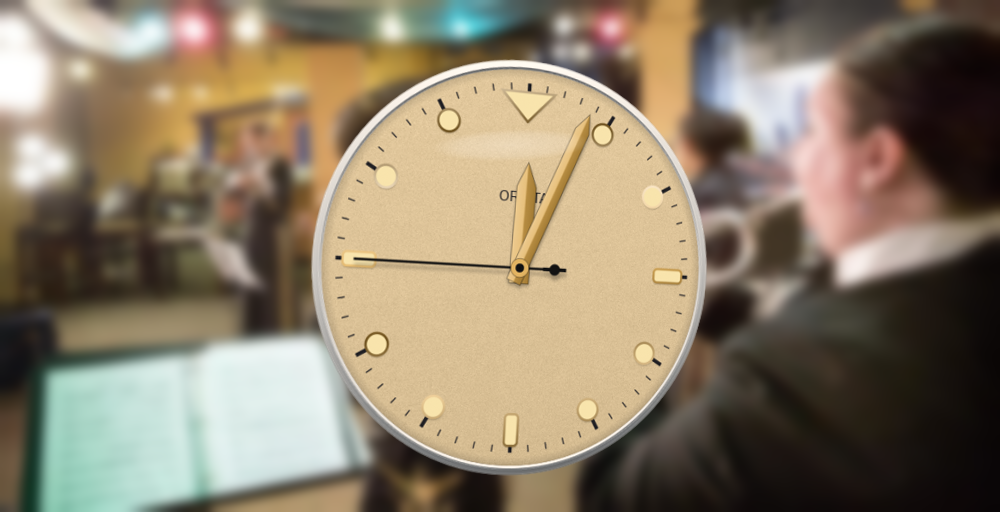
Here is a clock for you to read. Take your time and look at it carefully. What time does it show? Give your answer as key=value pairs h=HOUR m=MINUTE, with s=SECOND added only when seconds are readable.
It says h=12 m=3 s=45
